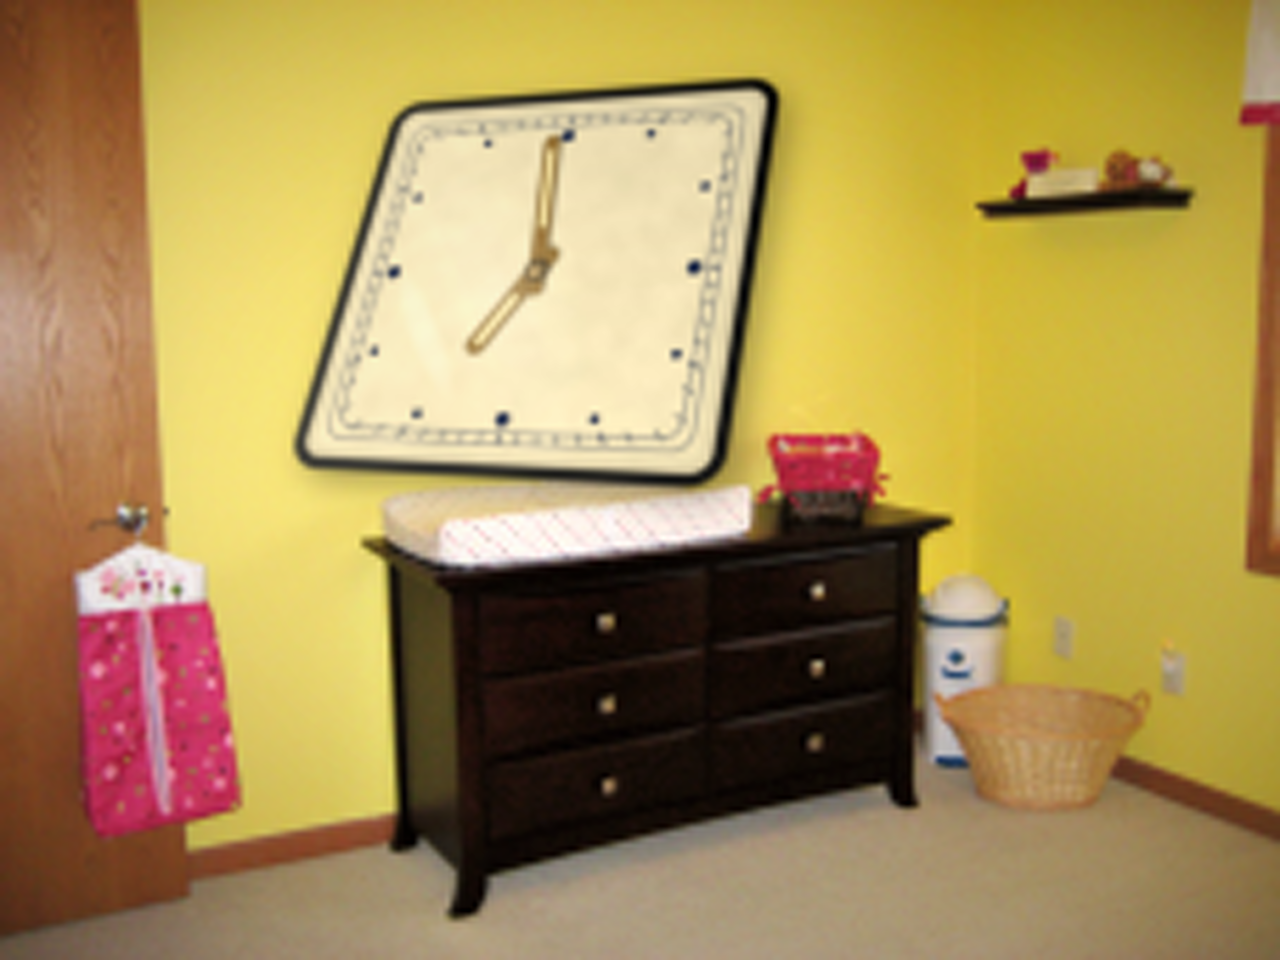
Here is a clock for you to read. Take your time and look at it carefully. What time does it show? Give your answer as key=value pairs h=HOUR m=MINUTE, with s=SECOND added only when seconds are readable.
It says h=6 m=59
